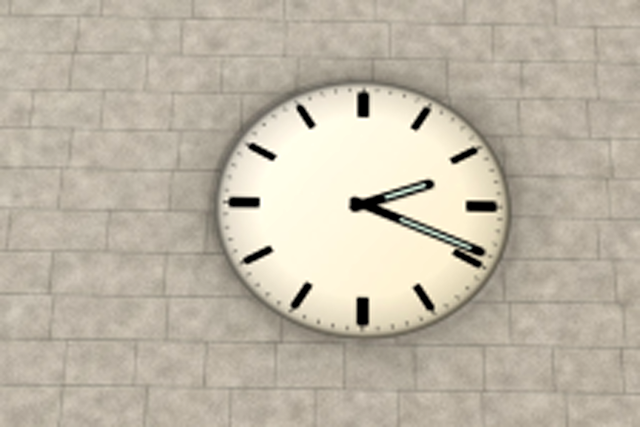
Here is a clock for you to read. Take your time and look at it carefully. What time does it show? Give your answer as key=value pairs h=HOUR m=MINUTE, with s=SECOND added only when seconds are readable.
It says h=2 m=19
